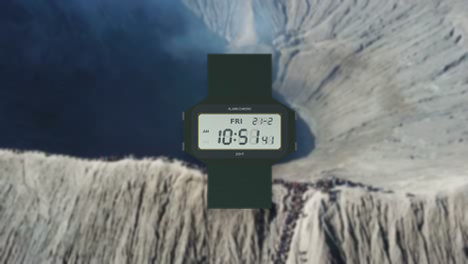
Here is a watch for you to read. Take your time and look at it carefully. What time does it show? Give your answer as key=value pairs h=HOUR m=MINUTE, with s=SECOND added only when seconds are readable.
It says h=10 m=51 s=41
